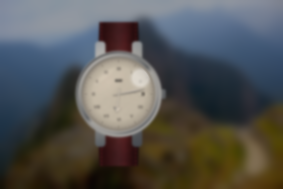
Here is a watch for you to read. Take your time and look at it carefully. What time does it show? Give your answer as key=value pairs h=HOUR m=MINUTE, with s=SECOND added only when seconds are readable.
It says h=6 m=13
